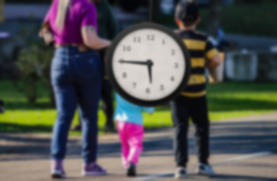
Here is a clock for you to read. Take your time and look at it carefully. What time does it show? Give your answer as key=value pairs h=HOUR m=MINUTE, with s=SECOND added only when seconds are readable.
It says h=5 m=45
